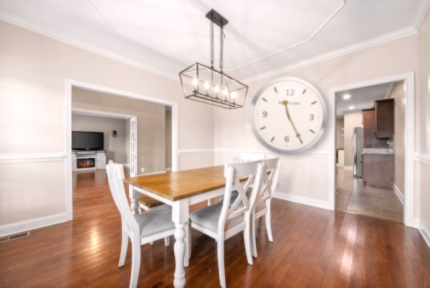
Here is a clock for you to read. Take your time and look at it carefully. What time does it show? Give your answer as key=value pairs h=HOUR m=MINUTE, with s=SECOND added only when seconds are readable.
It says h=11 m=25
